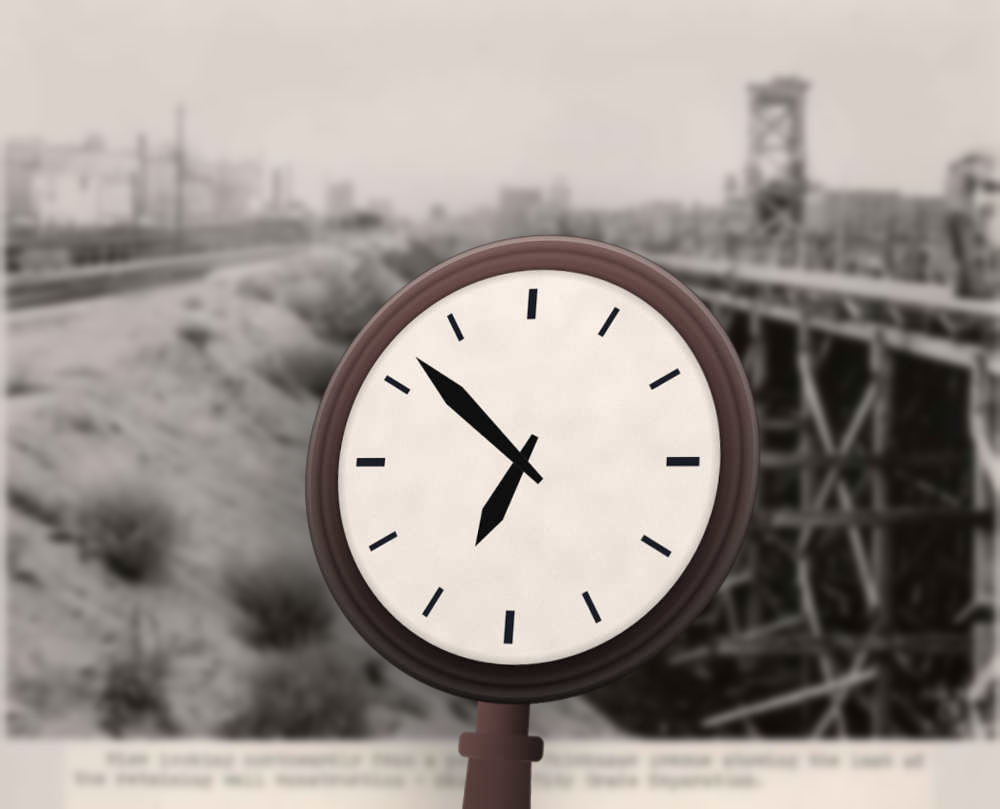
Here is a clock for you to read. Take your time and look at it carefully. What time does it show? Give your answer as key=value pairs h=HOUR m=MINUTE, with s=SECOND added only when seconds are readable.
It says h=6 m=52
